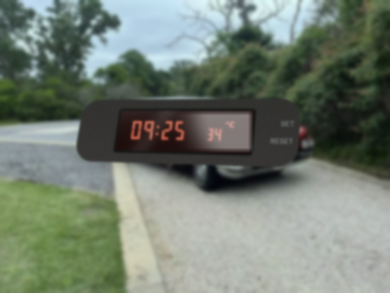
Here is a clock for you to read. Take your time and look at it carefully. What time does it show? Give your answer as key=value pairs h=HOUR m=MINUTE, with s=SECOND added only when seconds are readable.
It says h=9 m=25
